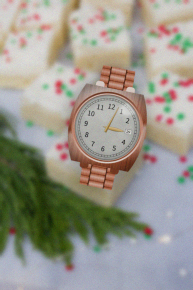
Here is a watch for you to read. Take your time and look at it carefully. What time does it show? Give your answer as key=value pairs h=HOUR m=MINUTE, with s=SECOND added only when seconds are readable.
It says h=3 m=3
